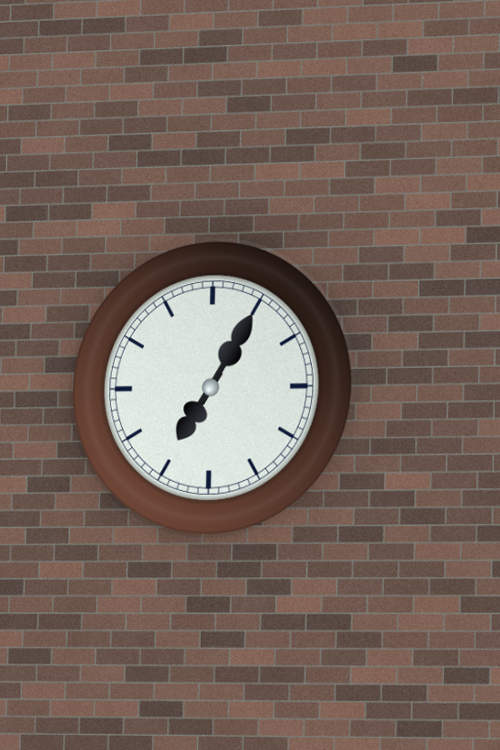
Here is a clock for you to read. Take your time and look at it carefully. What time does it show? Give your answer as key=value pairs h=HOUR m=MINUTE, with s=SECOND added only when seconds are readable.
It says h=7 m=5
